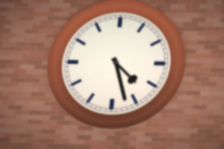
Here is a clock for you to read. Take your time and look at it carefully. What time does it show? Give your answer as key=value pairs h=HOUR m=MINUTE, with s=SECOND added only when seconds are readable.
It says h=4 m=27
